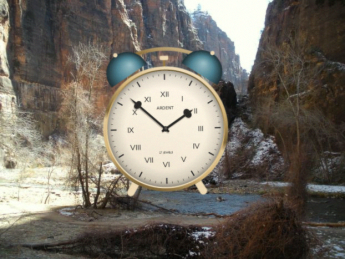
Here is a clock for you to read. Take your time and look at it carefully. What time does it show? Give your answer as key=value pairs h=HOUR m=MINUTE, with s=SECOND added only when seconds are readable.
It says h=1 m=52
